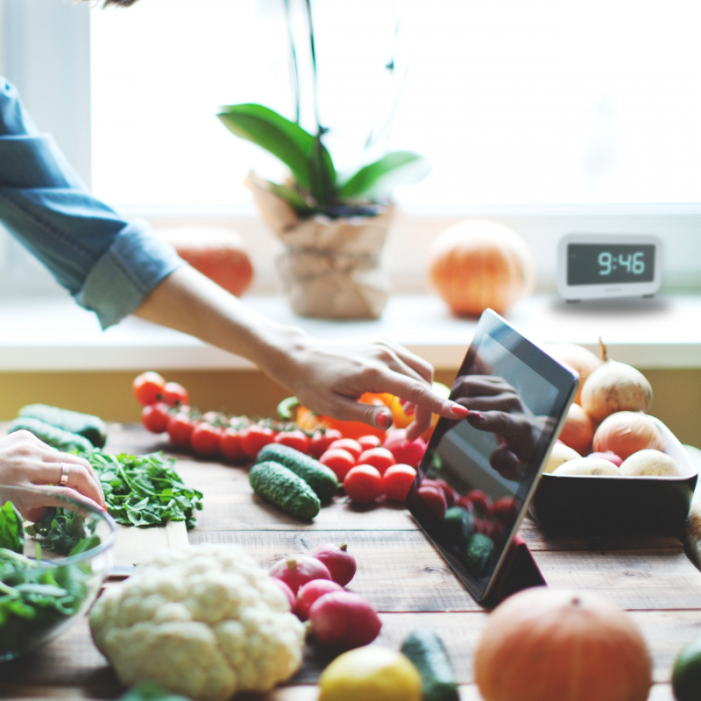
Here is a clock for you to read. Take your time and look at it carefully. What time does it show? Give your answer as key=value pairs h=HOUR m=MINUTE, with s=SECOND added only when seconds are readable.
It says h=9 m=46
